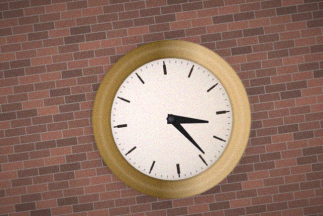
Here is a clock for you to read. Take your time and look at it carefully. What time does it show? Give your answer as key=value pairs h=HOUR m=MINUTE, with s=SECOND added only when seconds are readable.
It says h=3 m=24
